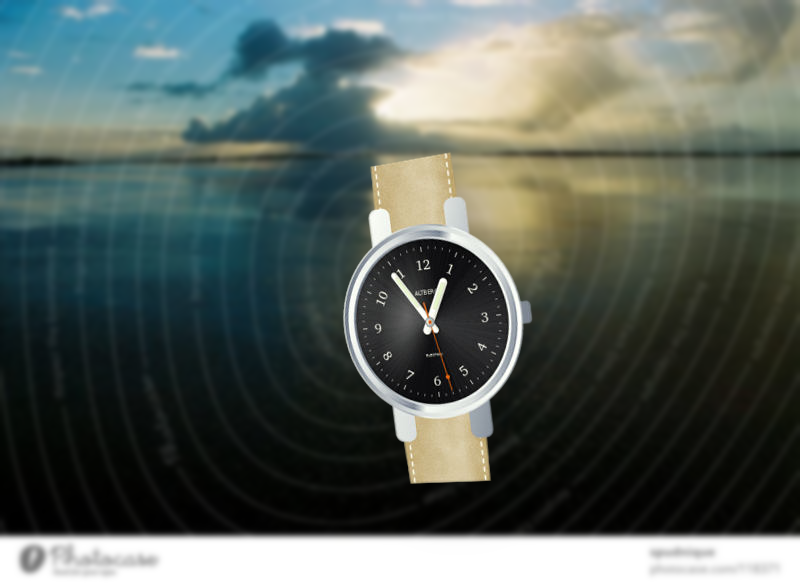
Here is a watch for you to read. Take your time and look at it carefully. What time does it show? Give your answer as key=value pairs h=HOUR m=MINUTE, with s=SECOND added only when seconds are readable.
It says h=12 m=54 s=28
